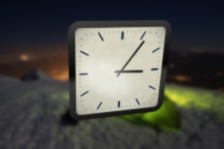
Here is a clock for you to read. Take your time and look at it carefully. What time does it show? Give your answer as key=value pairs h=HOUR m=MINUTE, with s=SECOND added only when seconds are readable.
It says h=3 m=6
